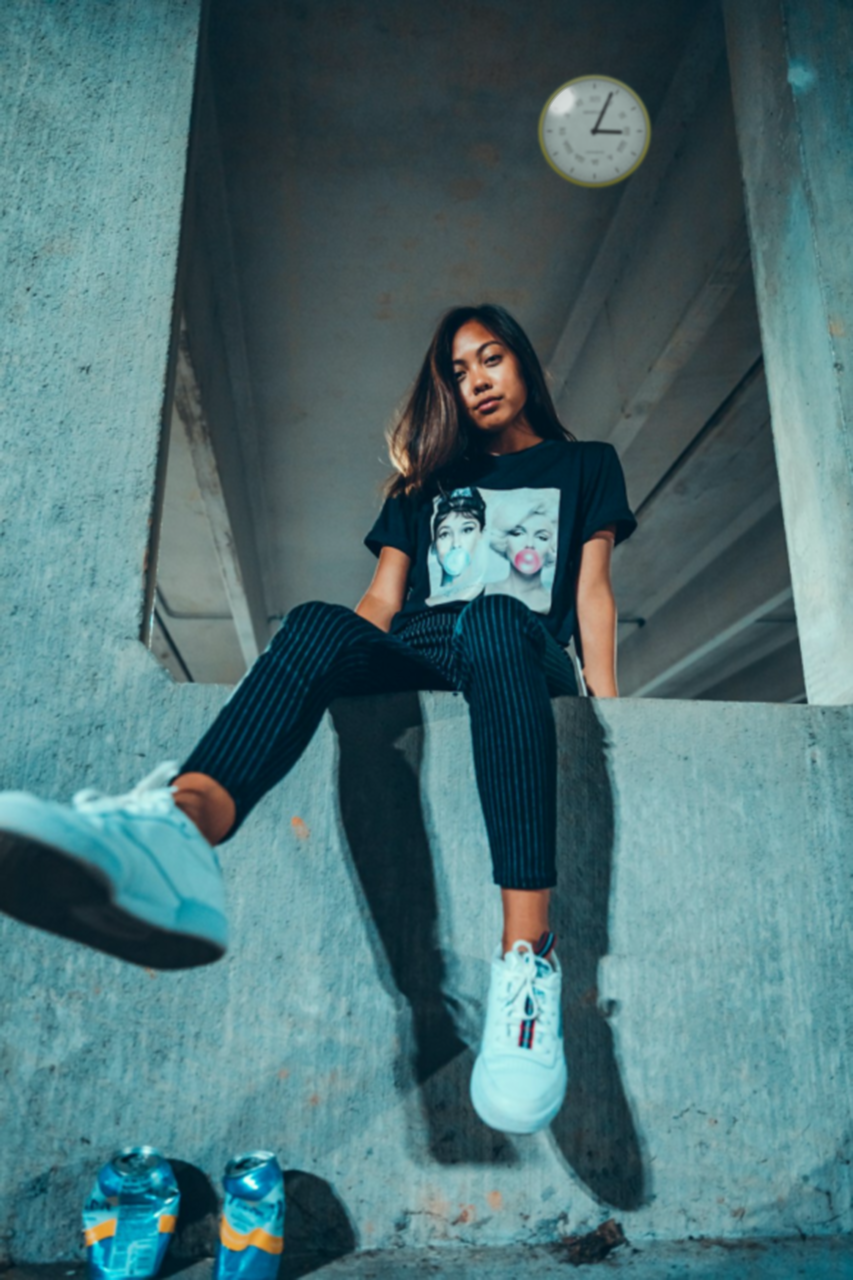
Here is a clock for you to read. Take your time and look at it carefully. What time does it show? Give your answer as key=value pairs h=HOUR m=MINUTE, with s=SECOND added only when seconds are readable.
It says h=3 m=4
